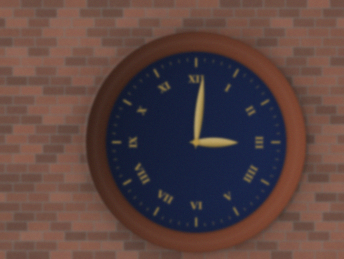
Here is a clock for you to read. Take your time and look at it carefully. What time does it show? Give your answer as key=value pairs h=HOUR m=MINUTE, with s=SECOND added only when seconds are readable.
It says h=3 m=1
